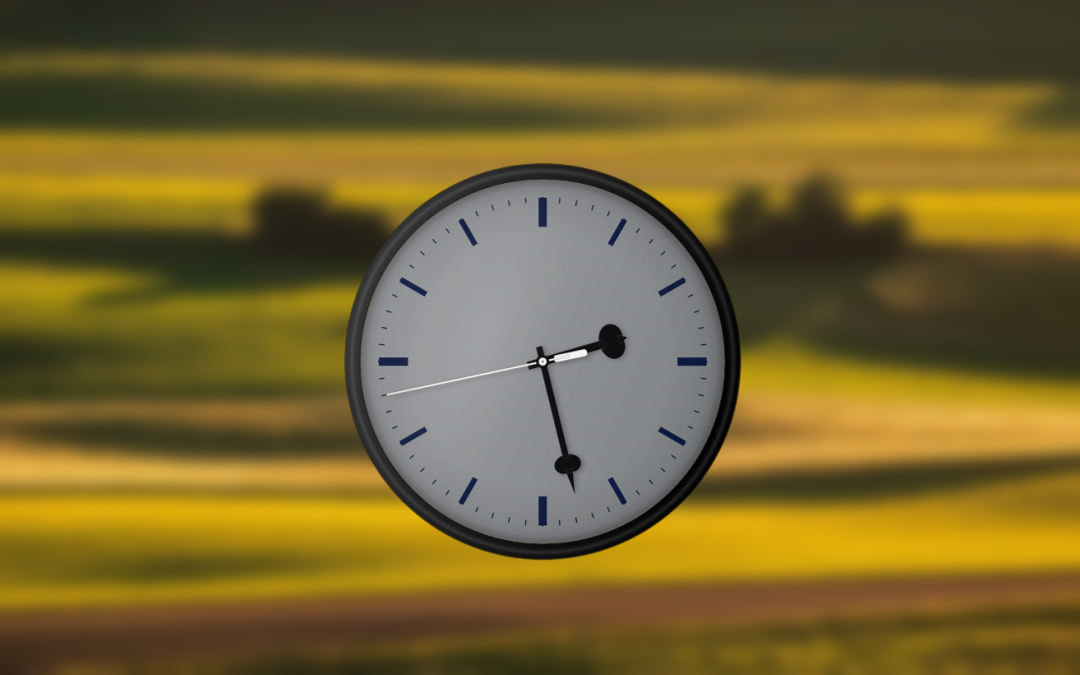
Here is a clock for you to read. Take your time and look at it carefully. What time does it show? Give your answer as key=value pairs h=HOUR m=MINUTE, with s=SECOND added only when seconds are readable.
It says h=2 m=27 s=43
